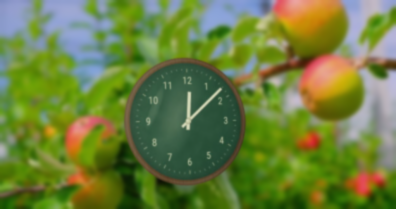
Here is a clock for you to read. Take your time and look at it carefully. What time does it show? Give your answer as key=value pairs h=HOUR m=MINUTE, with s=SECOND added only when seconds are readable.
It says h=12 m=8
